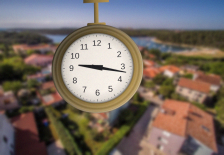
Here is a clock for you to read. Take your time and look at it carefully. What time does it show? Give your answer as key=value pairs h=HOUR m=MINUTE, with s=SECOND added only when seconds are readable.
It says h=9 m=17
